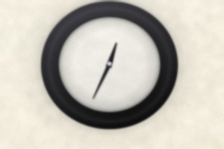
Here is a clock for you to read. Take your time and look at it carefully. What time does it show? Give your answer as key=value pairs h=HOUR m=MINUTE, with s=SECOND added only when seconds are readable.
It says h=12 m=34
